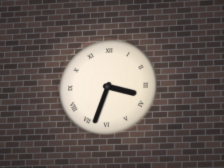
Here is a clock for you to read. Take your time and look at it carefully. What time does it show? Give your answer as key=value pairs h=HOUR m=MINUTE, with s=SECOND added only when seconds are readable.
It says h=3 m=33
